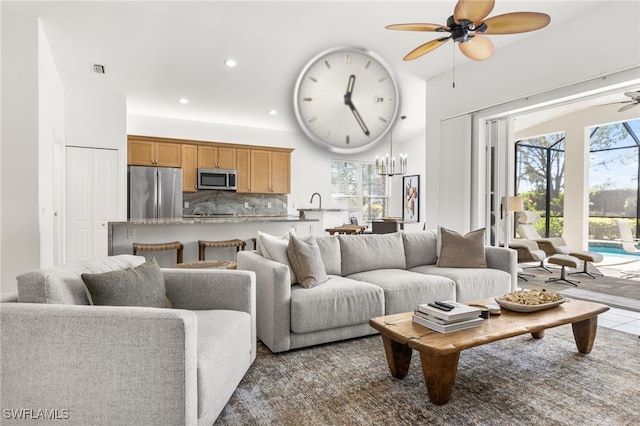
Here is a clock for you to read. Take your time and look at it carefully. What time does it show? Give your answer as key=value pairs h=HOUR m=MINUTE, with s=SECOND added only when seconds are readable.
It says h=12 m=25
